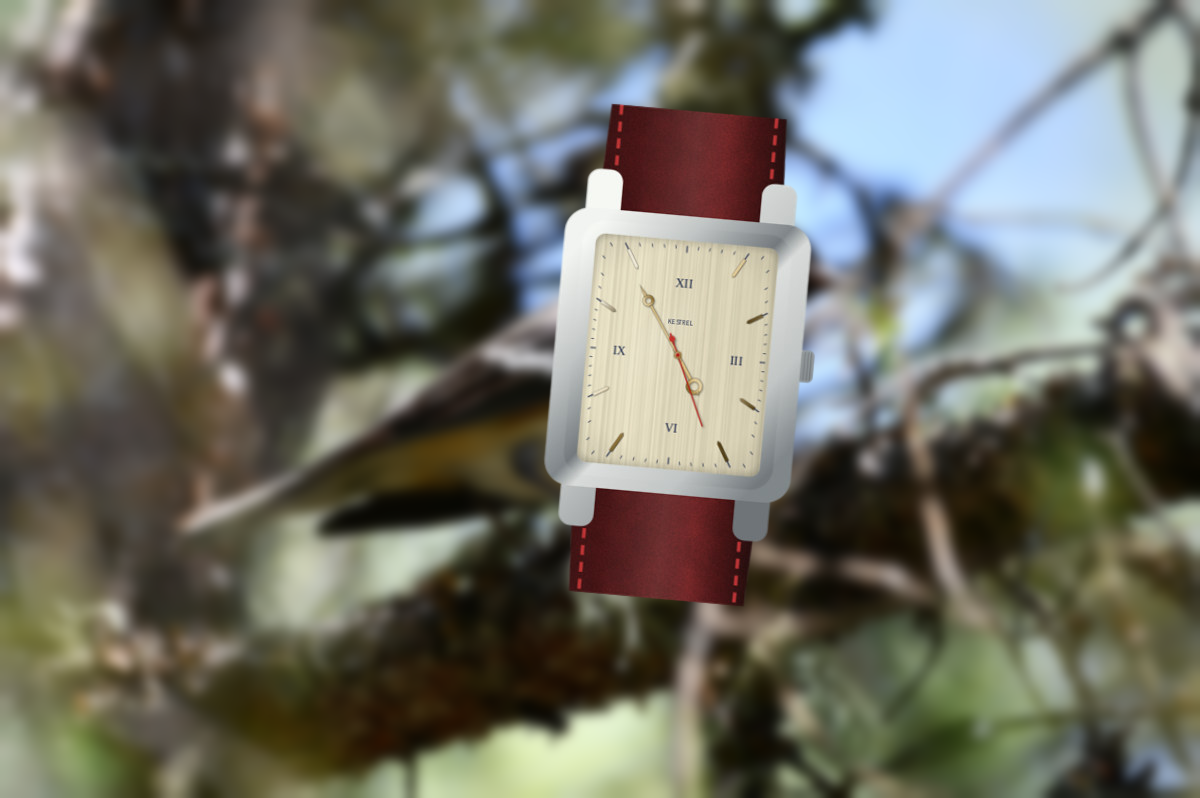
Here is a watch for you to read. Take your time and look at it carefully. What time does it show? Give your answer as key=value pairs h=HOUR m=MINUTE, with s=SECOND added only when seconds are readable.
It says h=4 m=54 s=26
